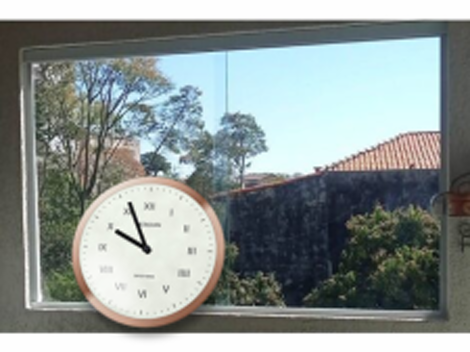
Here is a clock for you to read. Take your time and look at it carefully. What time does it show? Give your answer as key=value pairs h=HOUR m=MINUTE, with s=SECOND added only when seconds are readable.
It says h=9 m=56
